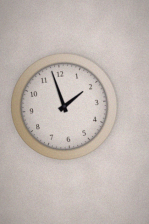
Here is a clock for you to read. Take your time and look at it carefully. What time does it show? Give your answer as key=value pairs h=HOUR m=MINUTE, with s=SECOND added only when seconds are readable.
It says h=1 m=58
